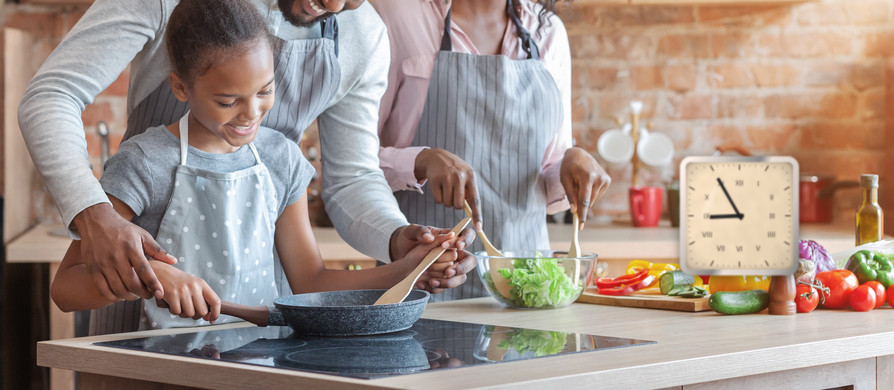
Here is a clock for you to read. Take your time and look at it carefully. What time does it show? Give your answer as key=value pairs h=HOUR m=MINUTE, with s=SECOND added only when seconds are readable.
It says h=8 m=55
